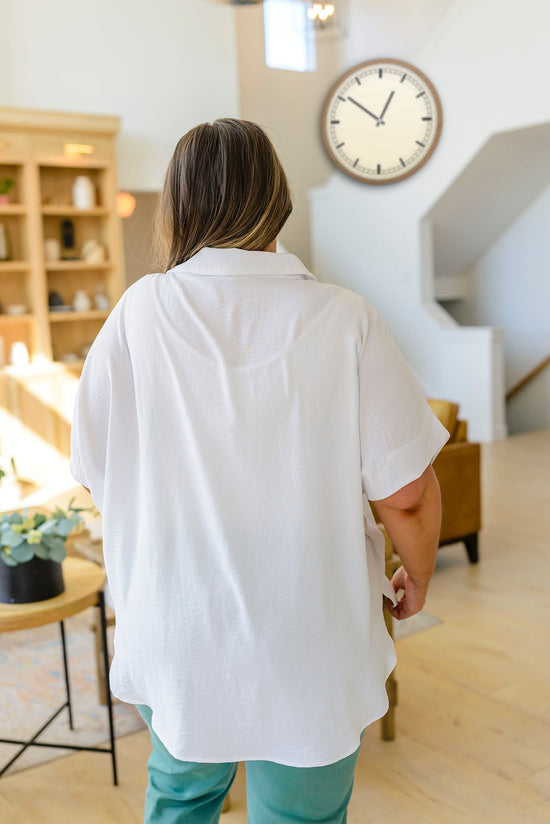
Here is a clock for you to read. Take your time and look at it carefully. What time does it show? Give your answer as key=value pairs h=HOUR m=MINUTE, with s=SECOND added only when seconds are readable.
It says h=12 m=51
